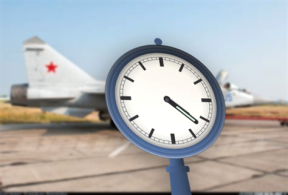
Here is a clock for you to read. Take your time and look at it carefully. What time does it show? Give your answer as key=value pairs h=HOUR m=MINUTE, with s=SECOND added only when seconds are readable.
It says h=4 m=22
